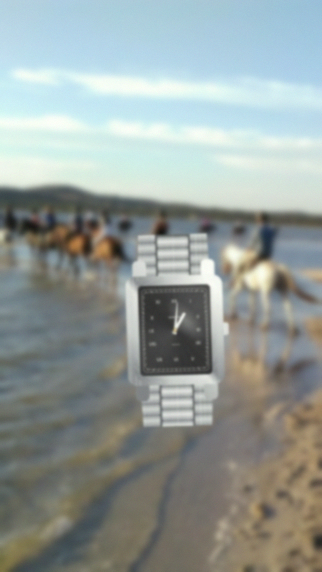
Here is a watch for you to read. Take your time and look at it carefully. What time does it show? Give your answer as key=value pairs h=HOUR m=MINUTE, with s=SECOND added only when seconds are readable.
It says h=1 m=1
